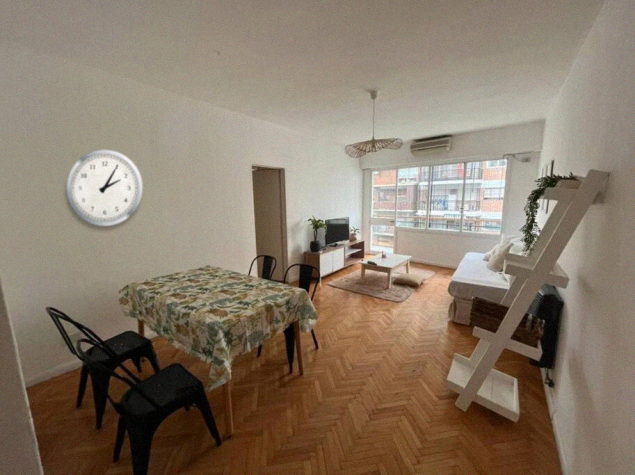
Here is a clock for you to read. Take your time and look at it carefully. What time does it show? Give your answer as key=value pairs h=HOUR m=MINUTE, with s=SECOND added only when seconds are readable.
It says h=2 m=5
